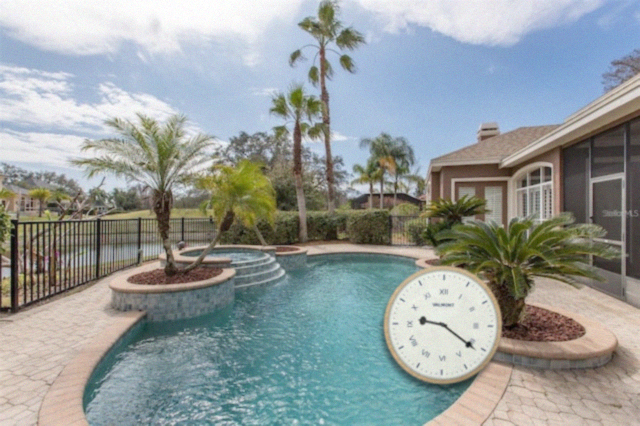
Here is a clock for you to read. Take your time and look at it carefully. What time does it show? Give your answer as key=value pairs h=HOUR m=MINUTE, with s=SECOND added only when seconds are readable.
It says h=9 m=21
